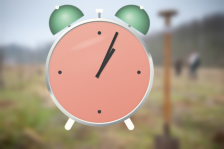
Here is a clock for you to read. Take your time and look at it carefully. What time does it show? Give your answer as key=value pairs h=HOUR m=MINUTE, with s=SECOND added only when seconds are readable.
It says h=1 m=4
